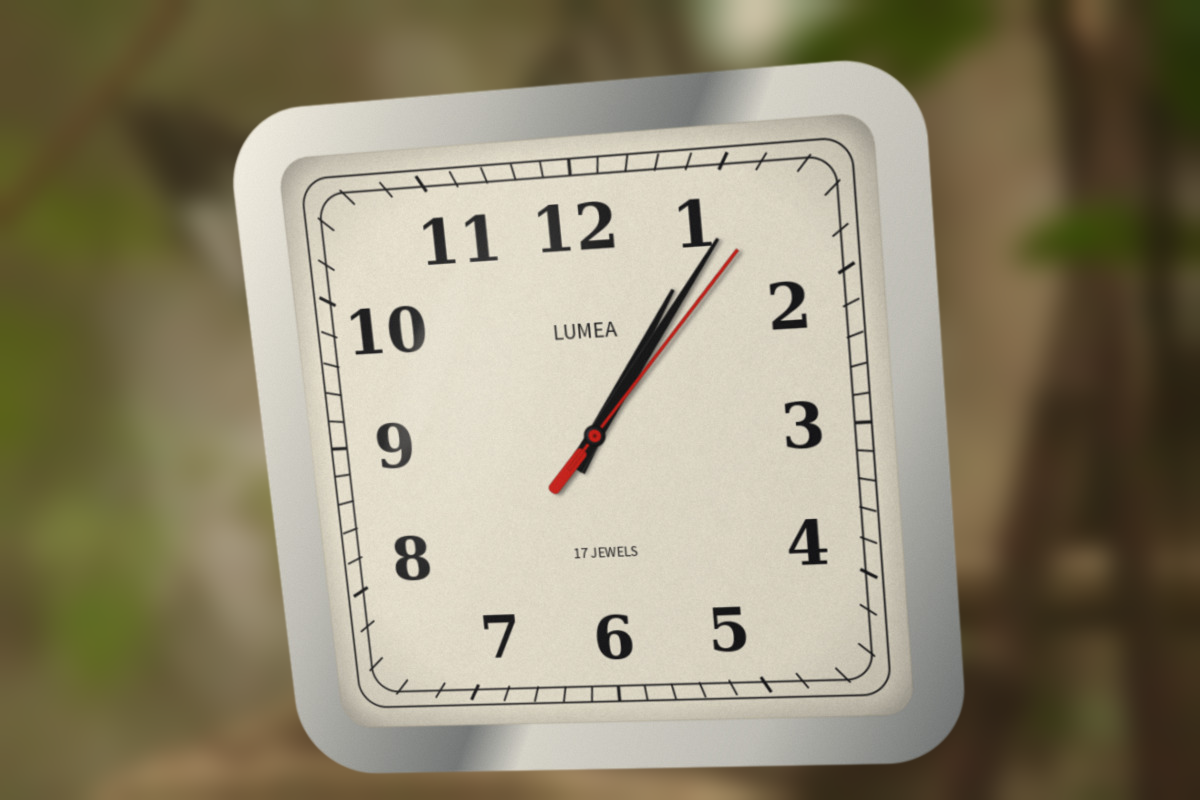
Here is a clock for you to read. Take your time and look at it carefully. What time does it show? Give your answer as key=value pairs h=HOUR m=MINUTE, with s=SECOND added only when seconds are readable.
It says h=1 m=6 s=7
